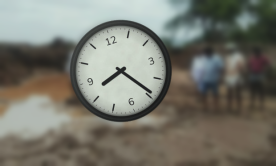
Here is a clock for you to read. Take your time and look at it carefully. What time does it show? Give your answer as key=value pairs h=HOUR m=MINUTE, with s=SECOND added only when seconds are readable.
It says h=8 m=24
